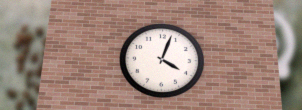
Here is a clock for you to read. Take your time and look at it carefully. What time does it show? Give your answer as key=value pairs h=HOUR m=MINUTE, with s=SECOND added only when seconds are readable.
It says h=4 m=3
